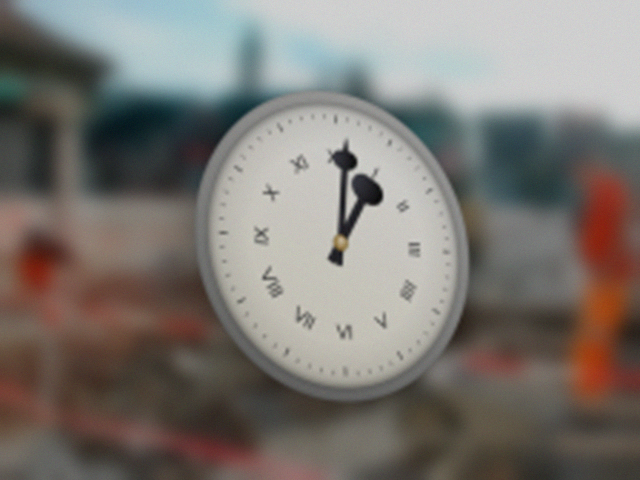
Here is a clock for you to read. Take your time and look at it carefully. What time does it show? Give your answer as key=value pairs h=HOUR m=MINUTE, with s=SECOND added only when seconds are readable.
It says h=1 m=1
